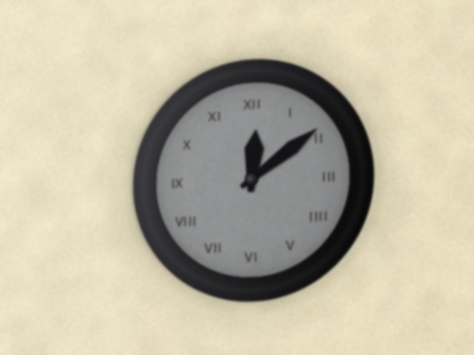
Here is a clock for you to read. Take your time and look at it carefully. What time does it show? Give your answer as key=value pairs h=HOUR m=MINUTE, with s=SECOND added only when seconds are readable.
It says h=12 m=9
